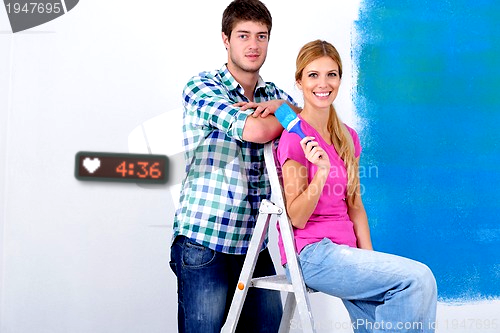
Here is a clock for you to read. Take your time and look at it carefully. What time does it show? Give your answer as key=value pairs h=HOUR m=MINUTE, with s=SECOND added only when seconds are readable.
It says h=4 m=36
